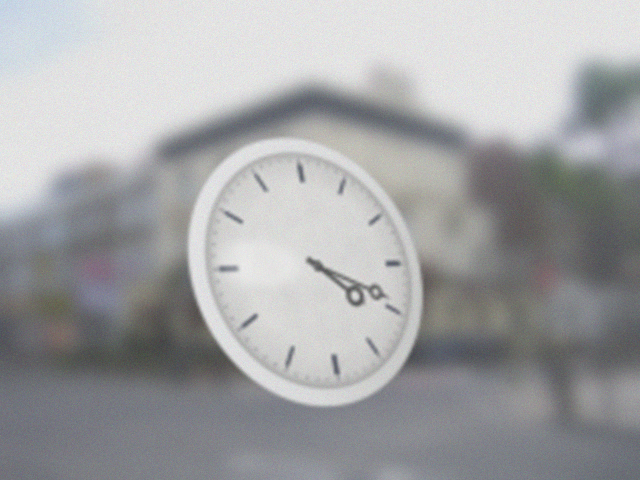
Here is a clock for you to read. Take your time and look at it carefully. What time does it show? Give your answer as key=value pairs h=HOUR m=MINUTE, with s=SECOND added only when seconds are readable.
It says h=4 m=19
